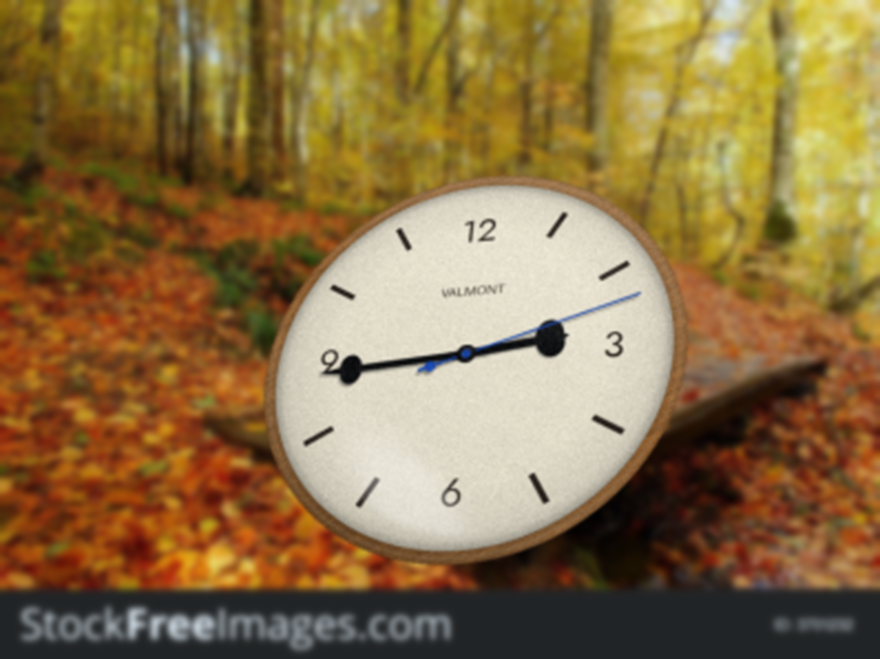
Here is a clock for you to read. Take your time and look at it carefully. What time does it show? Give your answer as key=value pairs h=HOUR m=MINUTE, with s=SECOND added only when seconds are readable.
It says h=2 m=44 s=12
